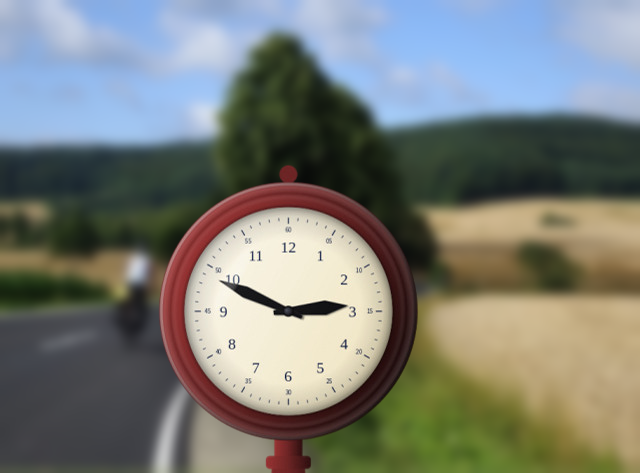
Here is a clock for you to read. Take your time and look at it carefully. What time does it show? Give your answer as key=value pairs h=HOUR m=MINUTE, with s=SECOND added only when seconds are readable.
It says h=2 m=49
